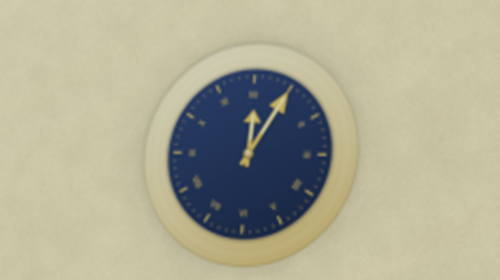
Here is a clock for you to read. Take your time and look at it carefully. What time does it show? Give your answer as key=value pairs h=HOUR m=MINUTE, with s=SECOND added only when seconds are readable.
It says h=12 m=5
